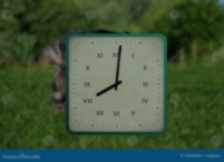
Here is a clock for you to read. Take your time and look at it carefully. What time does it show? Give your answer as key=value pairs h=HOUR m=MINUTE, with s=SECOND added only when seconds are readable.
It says h=8 m=1
